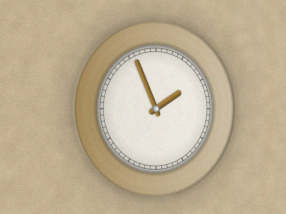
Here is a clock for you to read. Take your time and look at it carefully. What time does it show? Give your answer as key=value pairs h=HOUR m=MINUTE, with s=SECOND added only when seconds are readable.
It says h=1 m=56
